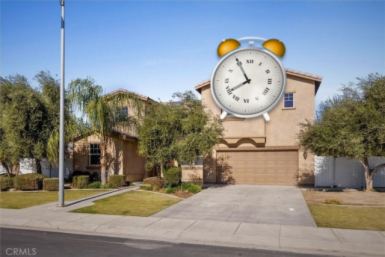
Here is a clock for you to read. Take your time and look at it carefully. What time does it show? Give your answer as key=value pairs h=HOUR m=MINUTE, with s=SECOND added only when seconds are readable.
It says h=7 m=55
